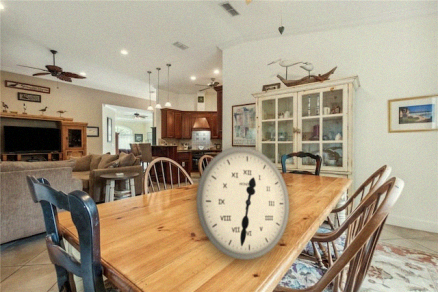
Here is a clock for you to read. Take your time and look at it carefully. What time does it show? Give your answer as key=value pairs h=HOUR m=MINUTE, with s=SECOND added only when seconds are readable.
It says h=12 m=32
